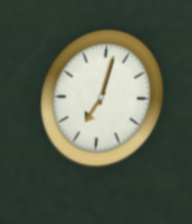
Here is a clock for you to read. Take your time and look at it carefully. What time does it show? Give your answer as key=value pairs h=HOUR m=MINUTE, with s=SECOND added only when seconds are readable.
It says h=7 m=2
